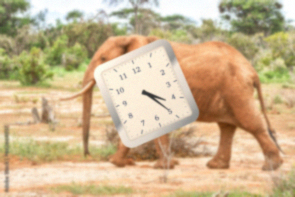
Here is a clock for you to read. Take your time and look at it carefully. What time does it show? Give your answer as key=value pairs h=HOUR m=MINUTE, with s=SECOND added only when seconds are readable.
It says h=4 m=25
